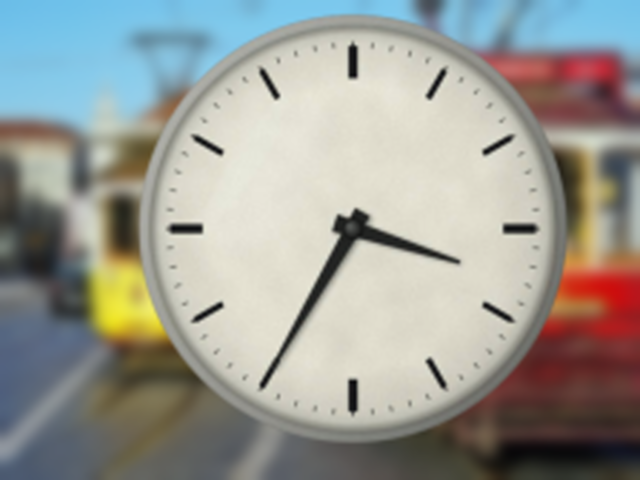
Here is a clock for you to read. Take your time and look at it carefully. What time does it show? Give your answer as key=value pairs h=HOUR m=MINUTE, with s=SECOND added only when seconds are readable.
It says h=3 m=35
